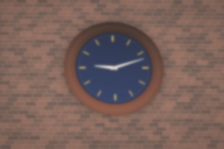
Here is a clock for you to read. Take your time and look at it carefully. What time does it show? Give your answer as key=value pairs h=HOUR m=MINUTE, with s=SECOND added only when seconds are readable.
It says h=9 m=12
